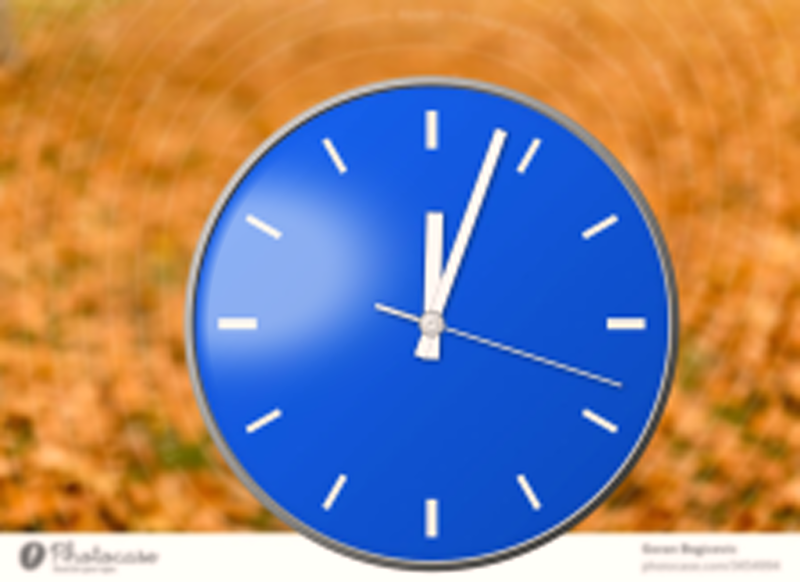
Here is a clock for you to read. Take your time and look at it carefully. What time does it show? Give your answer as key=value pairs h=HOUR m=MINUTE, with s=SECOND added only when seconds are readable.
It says h=12 m=3 s=18
